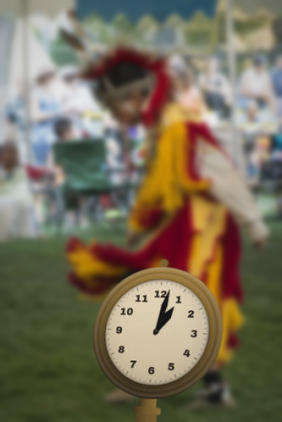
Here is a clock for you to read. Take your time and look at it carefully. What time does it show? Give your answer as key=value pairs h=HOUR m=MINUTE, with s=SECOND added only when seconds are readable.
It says h=1 m=2
